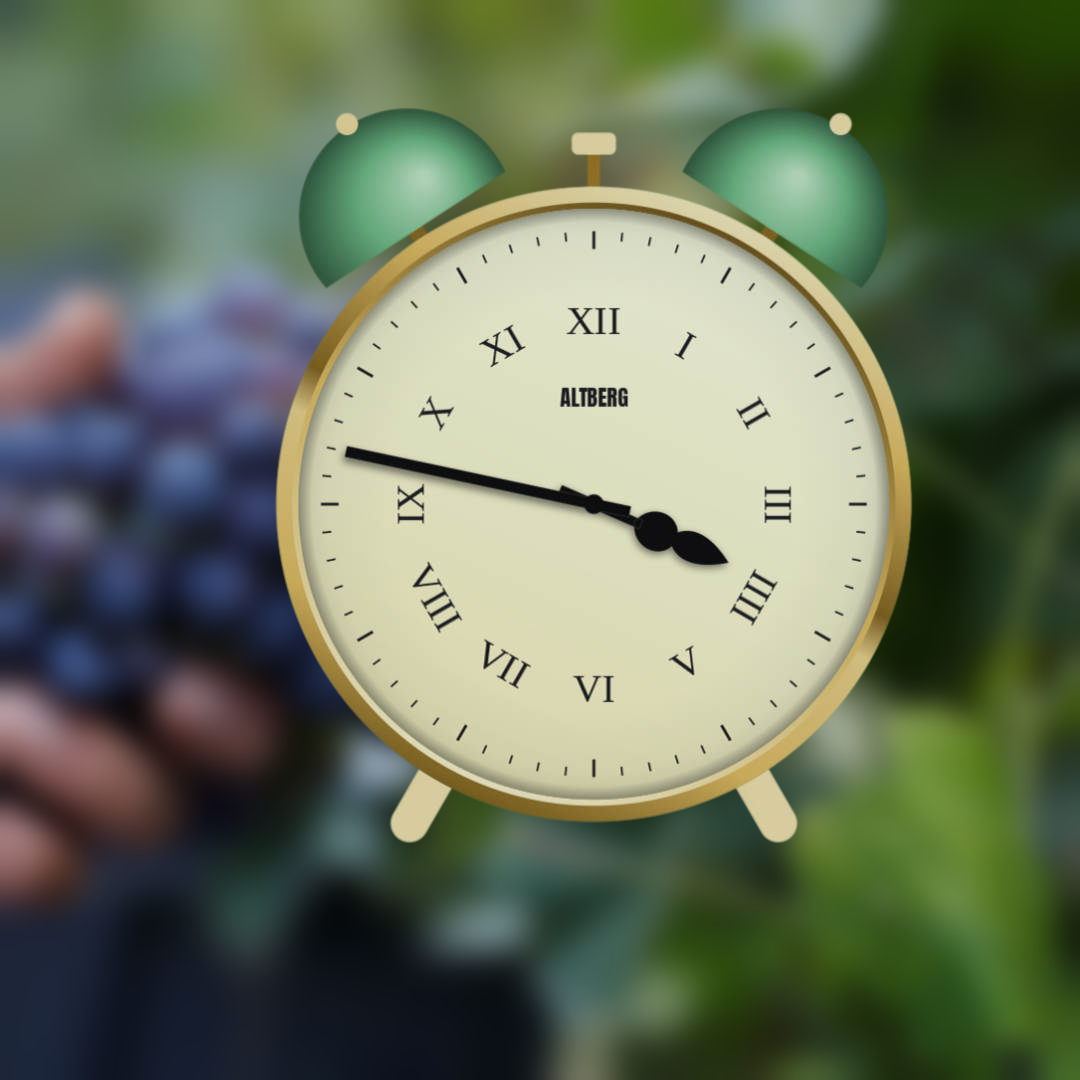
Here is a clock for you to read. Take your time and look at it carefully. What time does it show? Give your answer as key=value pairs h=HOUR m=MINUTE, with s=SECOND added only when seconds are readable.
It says h=3 m=47
